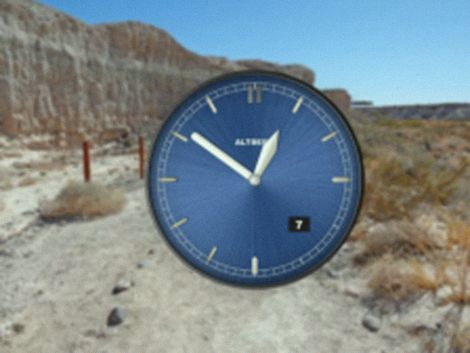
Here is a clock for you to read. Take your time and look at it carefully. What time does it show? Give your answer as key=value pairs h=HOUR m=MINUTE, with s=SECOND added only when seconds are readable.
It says h=12 m=51
